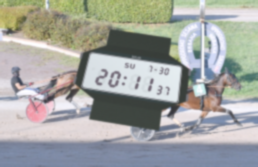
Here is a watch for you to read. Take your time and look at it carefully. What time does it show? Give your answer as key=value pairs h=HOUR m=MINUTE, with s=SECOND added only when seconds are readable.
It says h=20 m=11
